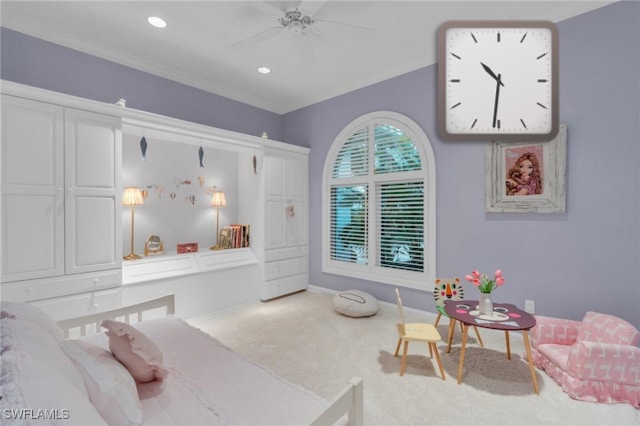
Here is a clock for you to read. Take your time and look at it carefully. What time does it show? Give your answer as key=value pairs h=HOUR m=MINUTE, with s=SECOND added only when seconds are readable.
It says h=10 m=31
